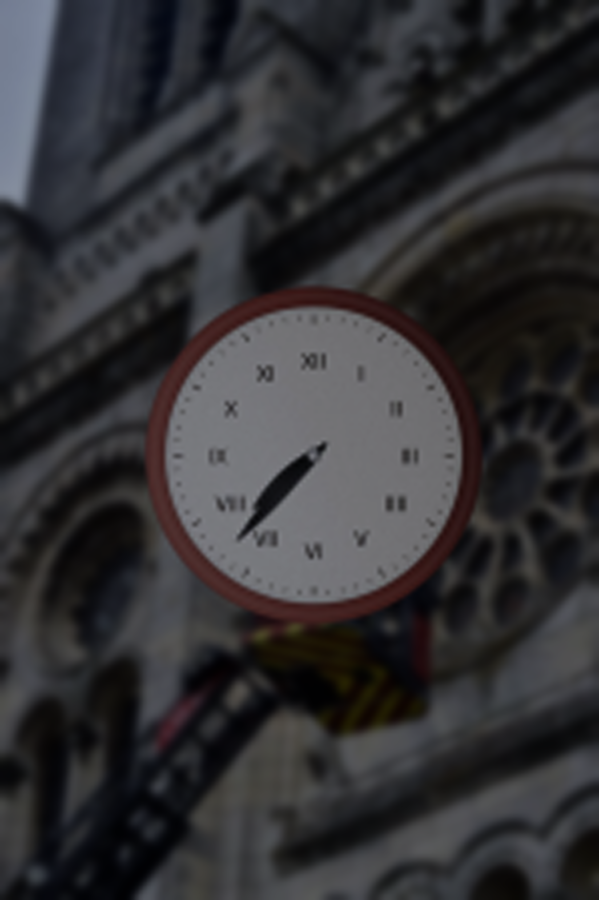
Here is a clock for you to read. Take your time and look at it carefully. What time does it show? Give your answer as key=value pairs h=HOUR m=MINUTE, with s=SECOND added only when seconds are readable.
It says h=7 m=37
